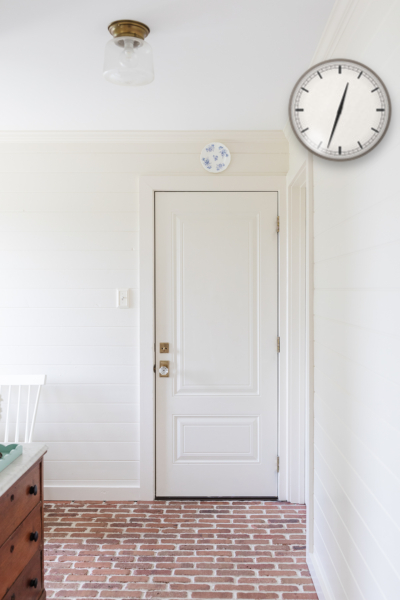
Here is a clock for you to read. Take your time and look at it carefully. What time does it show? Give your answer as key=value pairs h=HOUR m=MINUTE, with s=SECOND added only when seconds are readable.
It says h=12 m=33
